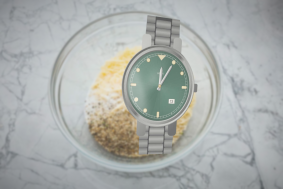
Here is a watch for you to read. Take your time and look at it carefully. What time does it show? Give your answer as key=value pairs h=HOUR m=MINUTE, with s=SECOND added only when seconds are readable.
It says h=12 m=5
